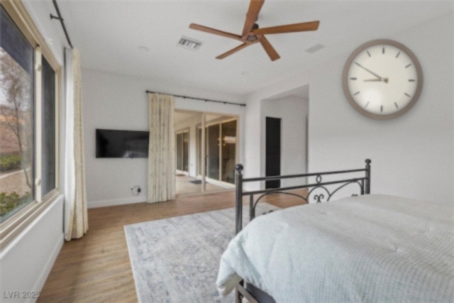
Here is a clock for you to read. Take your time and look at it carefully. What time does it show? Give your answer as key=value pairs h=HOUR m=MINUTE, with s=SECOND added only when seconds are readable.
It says h=8 m=50
